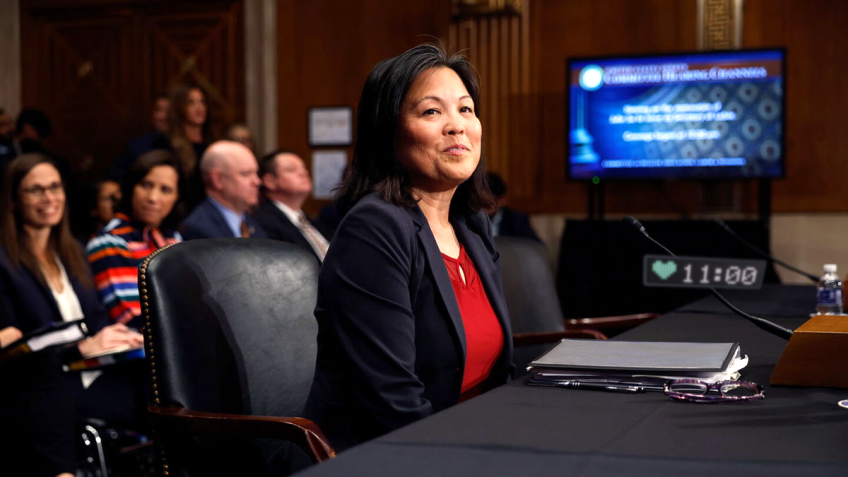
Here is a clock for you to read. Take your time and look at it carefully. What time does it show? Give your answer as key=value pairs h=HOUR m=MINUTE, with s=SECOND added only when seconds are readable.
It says h=11 m=0
